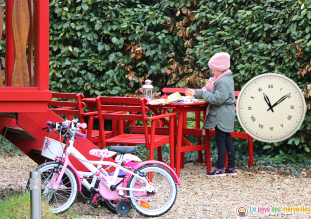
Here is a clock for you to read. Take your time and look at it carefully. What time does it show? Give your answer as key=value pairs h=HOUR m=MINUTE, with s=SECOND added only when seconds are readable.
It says h=11 m=9
